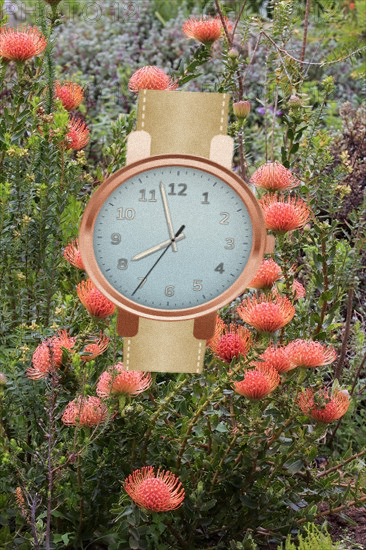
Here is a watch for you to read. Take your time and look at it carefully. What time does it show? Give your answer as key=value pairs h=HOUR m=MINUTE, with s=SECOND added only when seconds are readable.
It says h=7 m=57 s=35
